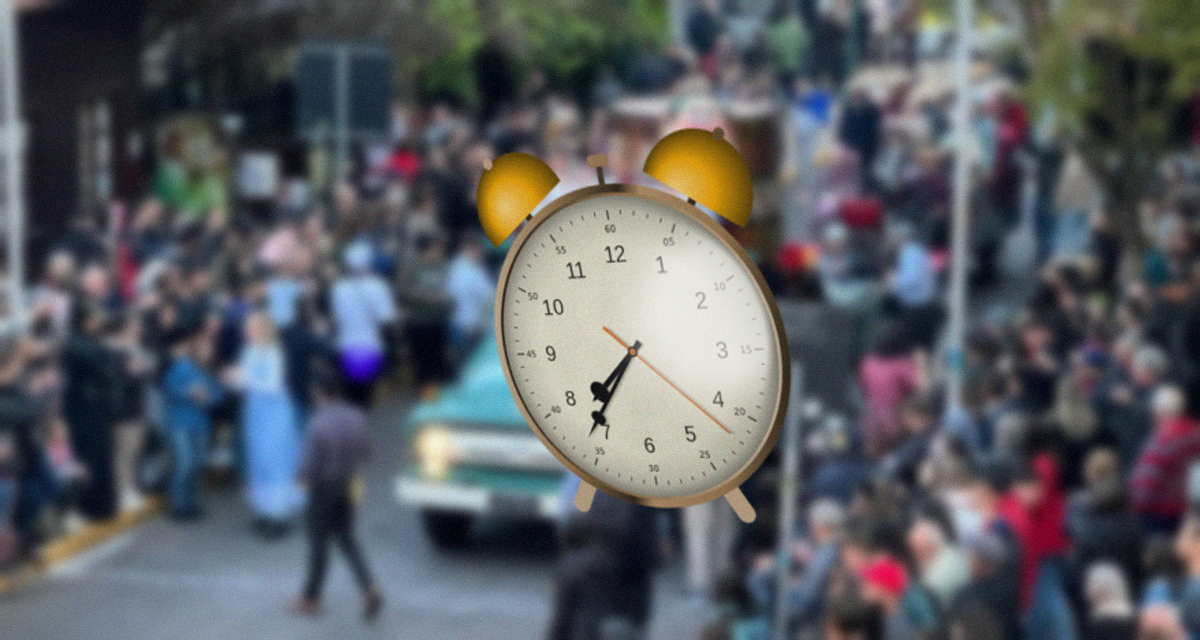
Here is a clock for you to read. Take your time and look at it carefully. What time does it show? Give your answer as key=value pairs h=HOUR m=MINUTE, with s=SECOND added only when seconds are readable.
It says h=7 m=36 s=22
